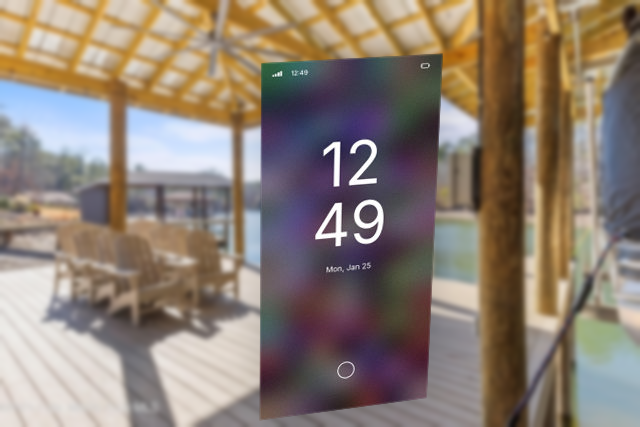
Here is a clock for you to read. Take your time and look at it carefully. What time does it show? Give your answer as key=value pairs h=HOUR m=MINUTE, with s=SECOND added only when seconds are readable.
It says h=12 m=49
